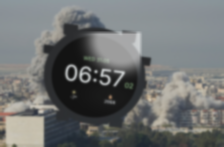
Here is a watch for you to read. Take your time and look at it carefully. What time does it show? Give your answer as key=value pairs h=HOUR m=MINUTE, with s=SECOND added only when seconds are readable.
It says h=6 m=57
